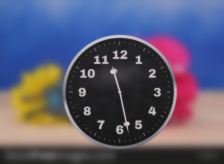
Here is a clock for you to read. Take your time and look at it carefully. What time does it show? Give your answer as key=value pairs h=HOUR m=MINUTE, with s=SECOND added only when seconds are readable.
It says h=11 m=28
